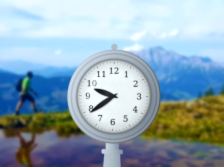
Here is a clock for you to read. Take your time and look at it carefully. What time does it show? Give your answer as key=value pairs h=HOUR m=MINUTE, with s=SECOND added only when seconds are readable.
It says h=9 m=39
